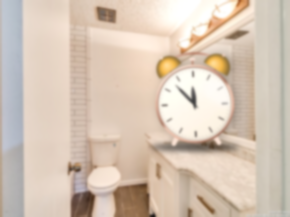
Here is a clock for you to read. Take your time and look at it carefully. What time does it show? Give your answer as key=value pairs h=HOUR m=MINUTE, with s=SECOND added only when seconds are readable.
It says h=11 m=53
